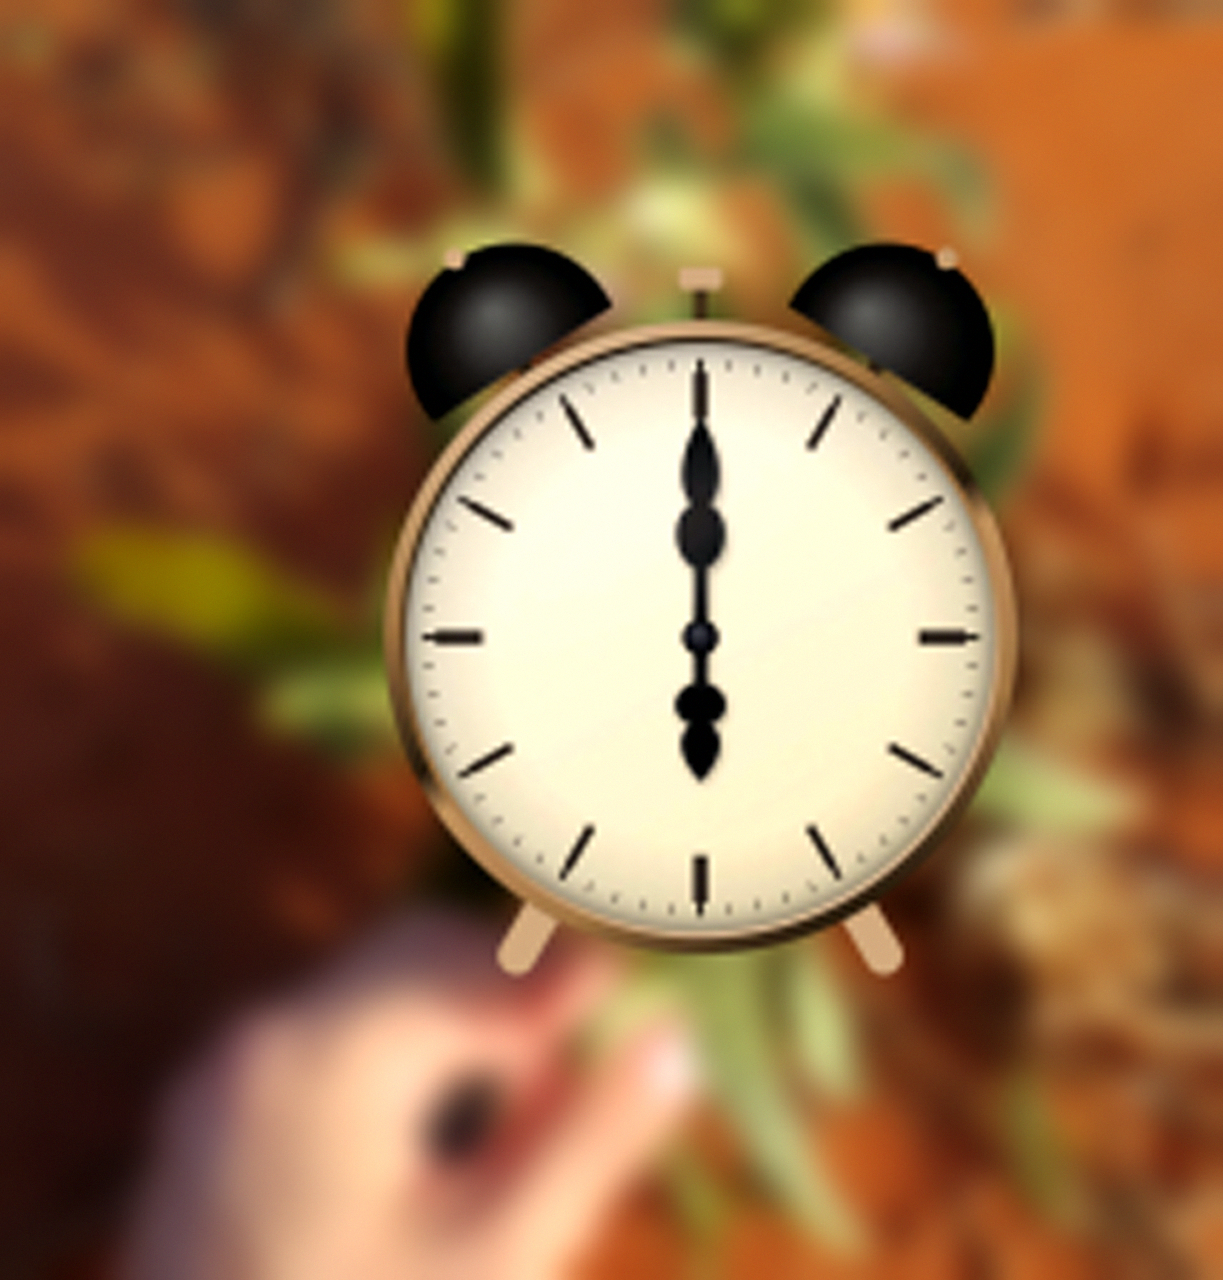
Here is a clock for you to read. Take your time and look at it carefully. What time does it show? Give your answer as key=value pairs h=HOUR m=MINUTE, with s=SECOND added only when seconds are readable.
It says h=6 m=0
